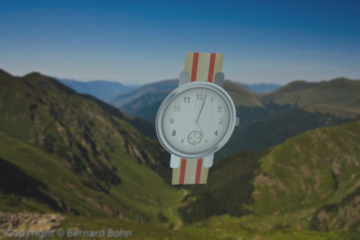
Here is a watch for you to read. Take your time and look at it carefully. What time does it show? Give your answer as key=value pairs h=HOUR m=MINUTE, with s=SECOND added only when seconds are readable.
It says h=5 m=2
